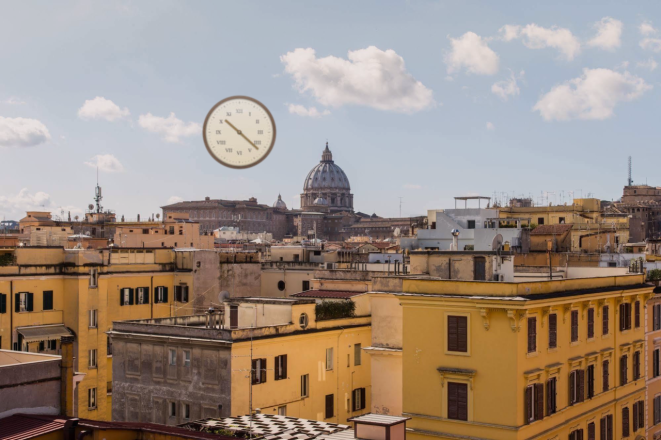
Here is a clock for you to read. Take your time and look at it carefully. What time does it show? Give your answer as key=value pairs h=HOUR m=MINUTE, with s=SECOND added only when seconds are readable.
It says h=10 m=22
